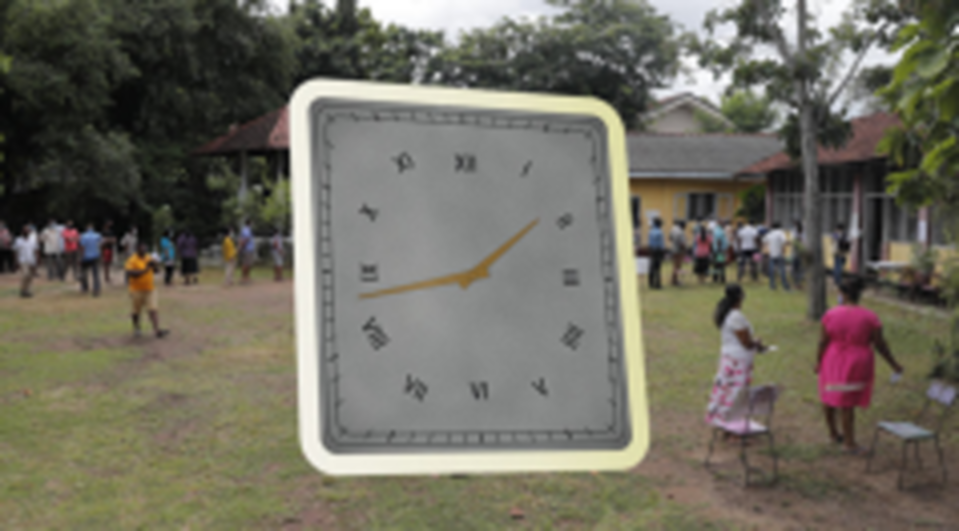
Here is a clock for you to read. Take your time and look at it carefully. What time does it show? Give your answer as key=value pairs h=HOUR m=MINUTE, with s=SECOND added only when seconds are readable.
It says h=1 m=43
